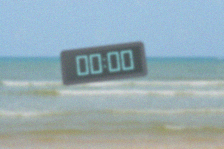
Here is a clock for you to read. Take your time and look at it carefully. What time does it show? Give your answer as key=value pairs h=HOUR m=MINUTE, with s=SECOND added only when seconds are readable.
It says h=0 m=0
